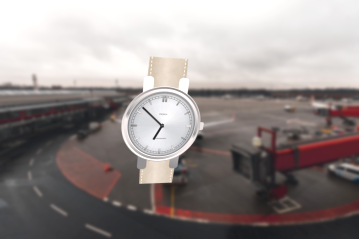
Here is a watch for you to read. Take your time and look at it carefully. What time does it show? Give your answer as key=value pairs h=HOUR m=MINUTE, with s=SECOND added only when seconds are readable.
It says h=6 m=52
